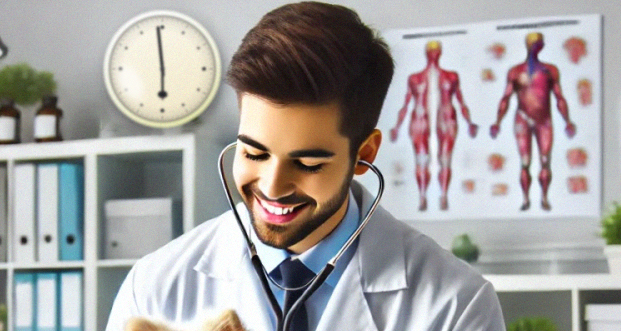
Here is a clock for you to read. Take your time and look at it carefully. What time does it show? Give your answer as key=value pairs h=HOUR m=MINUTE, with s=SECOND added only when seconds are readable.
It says h=5 m=59
